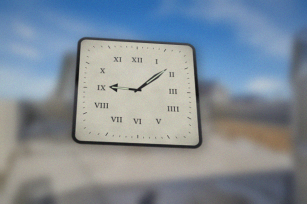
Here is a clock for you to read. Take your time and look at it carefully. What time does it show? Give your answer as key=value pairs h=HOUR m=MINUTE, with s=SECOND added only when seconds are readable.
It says h=9 m=8
